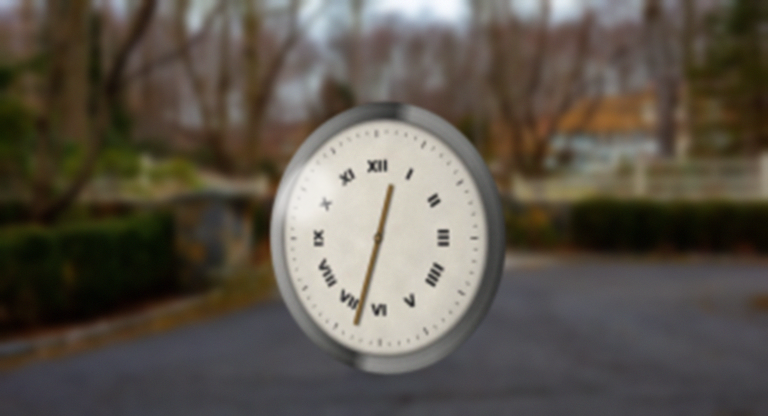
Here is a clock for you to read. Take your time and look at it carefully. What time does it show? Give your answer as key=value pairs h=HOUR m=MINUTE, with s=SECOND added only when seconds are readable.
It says h=12 m=33
